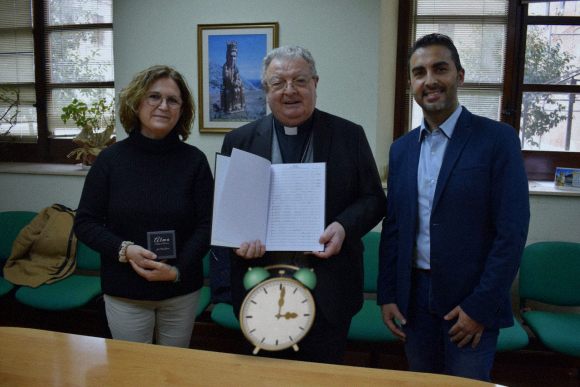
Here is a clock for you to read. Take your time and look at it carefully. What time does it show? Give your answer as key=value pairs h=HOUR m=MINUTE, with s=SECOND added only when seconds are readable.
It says h=3 m=1
